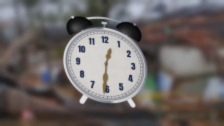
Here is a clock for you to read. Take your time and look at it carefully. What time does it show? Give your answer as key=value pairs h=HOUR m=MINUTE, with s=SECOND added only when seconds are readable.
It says h=12 m=31
